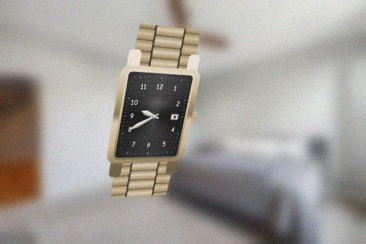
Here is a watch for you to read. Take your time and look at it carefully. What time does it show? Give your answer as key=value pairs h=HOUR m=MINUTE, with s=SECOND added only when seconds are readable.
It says h=9 m=40
